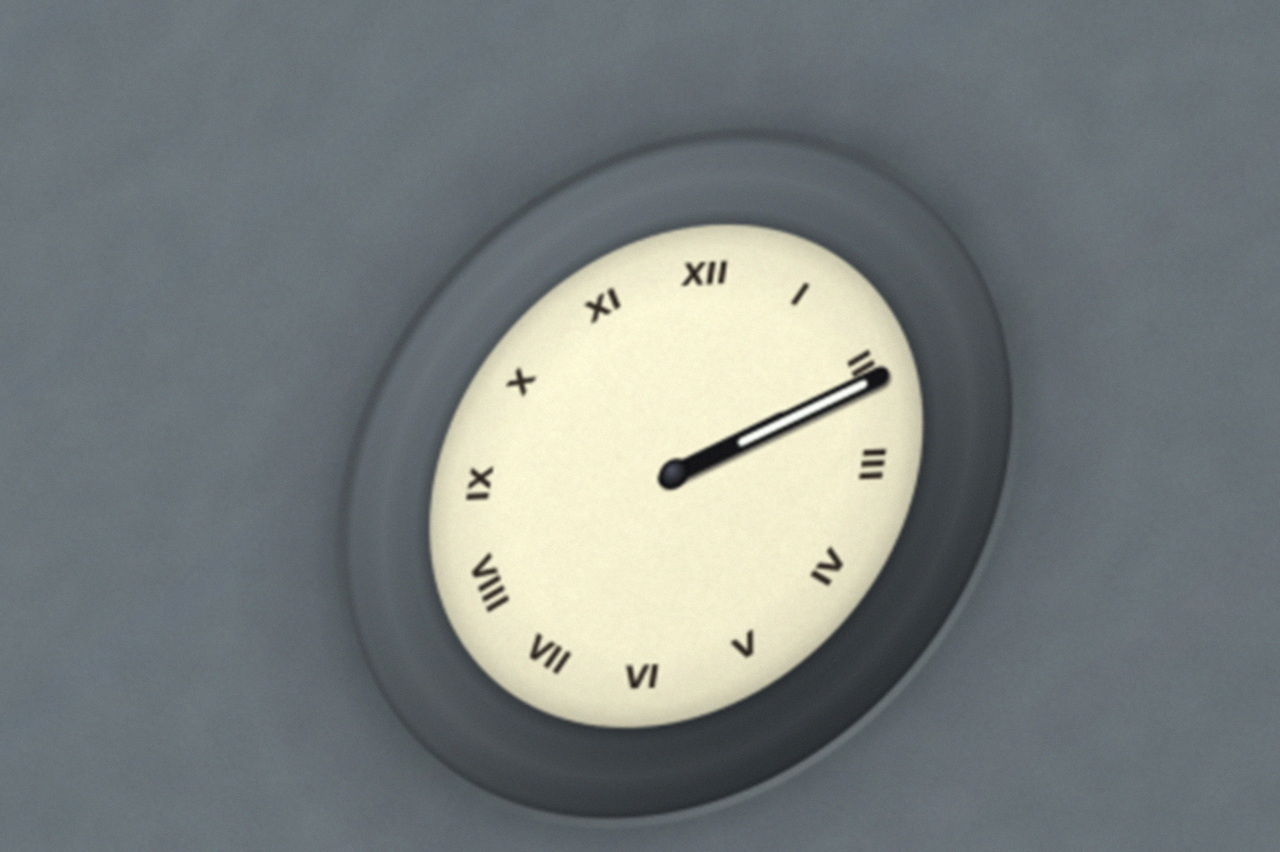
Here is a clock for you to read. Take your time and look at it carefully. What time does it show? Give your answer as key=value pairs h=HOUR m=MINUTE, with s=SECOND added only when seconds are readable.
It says h=2 m=11
